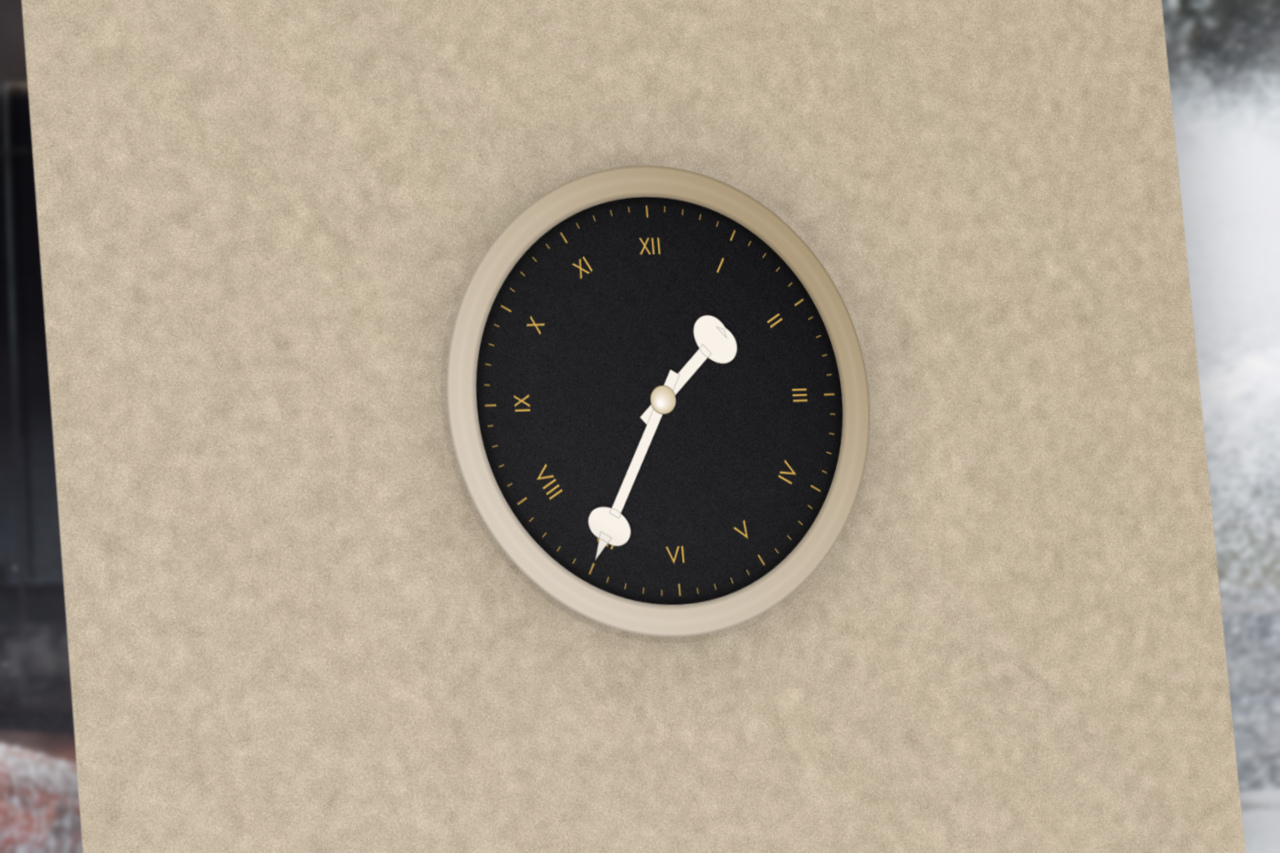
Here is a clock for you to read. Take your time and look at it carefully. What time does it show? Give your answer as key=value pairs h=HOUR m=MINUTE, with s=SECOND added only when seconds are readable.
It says h=1 m=35
